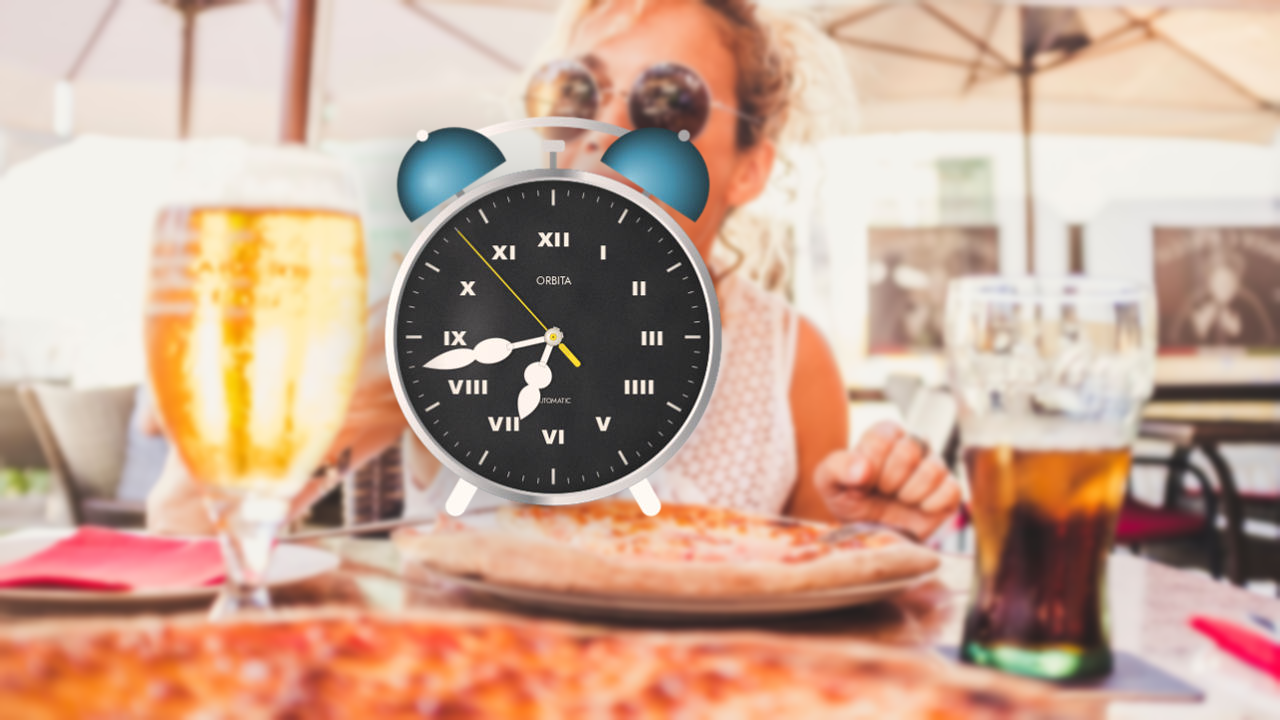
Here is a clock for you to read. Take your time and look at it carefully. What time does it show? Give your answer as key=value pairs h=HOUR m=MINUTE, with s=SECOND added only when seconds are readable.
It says h=6 m=42 s=53
